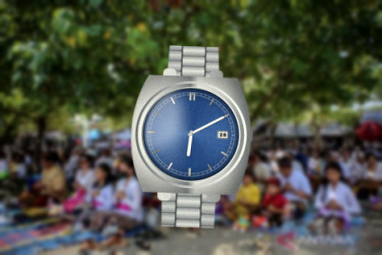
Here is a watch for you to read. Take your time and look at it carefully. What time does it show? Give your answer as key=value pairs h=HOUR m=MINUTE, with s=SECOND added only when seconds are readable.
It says h=6 m=10
